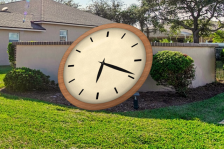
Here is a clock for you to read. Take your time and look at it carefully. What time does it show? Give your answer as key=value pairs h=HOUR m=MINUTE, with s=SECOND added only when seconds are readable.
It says h=6 m=19
